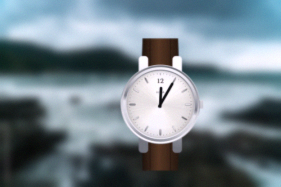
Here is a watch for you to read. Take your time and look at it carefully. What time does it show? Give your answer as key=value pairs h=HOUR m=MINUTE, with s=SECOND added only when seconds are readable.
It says h=12 m=5
